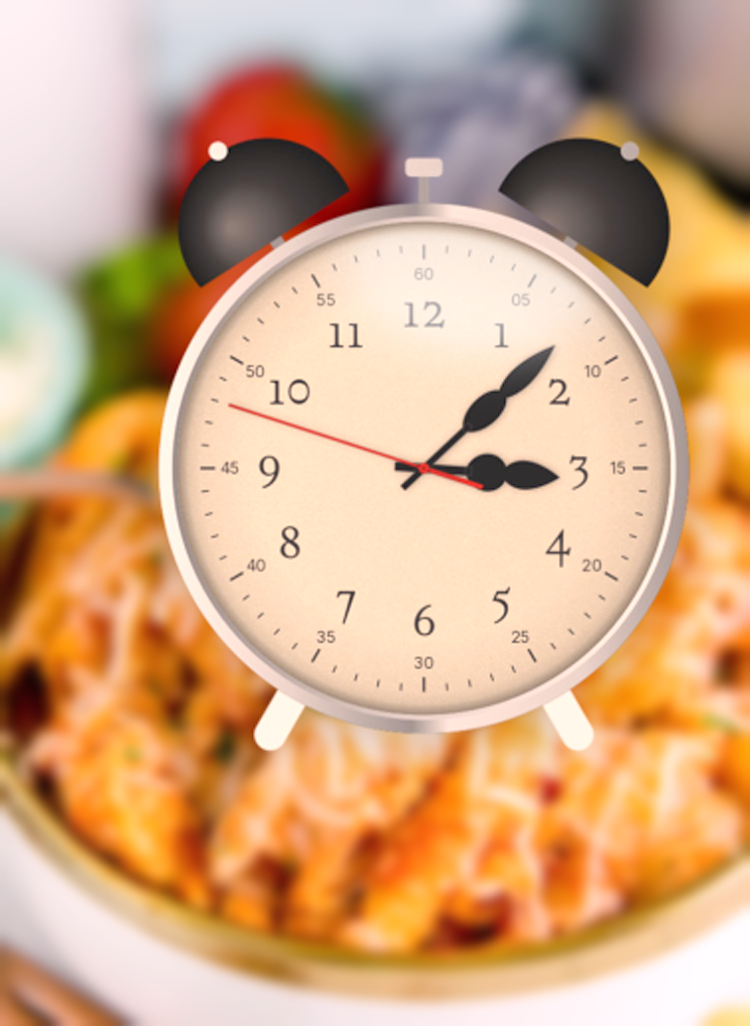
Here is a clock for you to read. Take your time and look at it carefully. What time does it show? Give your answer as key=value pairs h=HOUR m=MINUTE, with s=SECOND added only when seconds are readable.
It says h=3 m=7 s=48
